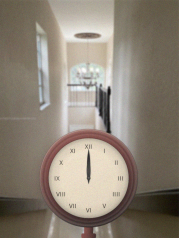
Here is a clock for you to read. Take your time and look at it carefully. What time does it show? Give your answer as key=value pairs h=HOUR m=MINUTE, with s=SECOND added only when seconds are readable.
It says h=12 m=0
